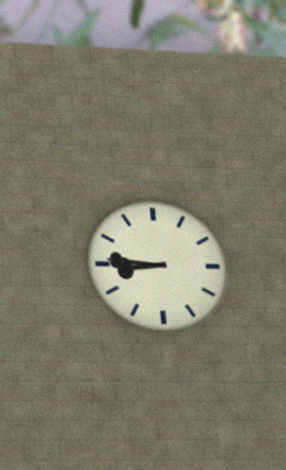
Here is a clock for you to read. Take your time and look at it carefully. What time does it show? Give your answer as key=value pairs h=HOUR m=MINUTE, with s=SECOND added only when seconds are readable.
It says h=8 m=46
